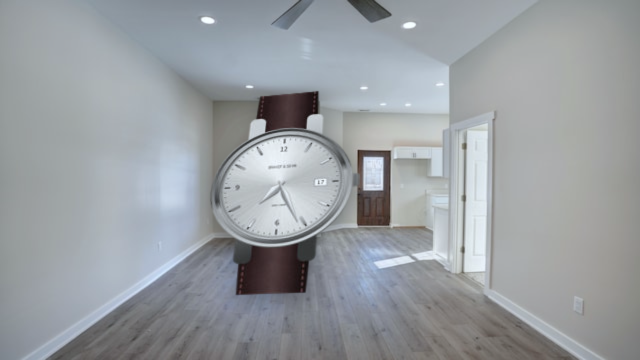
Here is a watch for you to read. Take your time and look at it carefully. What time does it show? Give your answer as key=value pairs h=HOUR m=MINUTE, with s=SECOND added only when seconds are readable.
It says h=7 m=26
